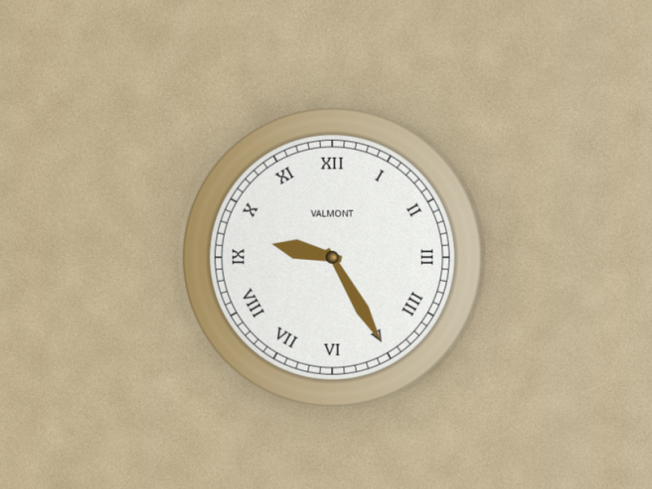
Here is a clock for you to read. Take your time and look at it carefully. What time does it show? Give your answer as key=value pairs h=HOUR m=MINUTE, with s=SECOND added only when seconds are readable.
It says h=9 m=25
